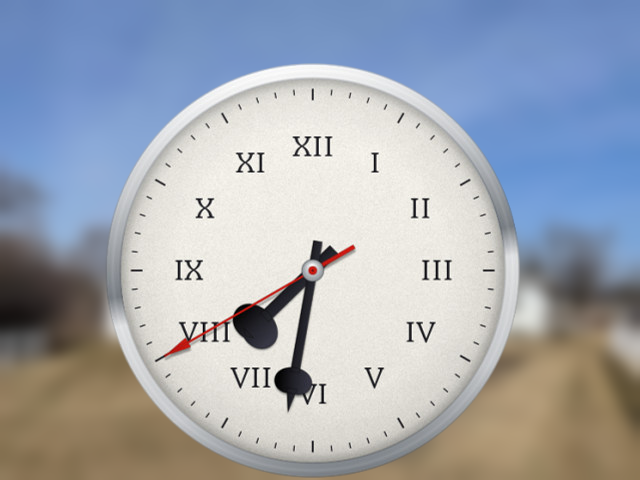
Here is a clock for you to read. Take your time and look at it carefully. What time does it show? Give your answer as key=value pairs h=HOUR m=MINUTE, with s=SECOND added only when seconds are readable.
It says h=7 m=31 s=40
